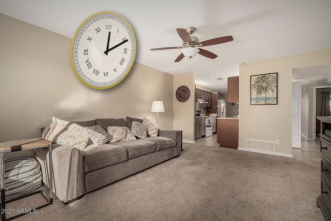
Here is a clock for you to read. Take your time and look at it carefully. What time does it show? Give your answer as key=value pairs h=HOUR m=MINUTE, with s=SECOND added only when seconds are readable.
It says h=12 m=11
